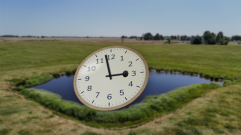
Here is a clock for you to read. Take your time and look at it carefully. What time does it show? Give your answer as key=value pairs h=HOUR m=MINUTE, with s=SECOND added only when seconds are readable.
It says h=2 m=58
